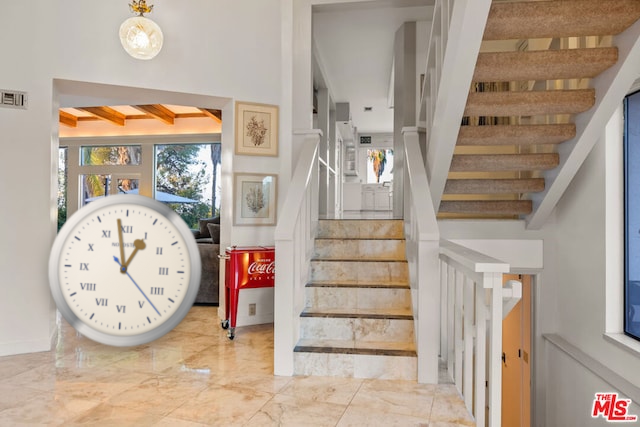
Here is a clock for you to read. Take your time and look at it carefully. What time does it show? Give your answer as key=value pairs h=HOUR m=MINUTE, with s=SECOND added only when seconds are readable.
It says h=12 m=58 s=23
